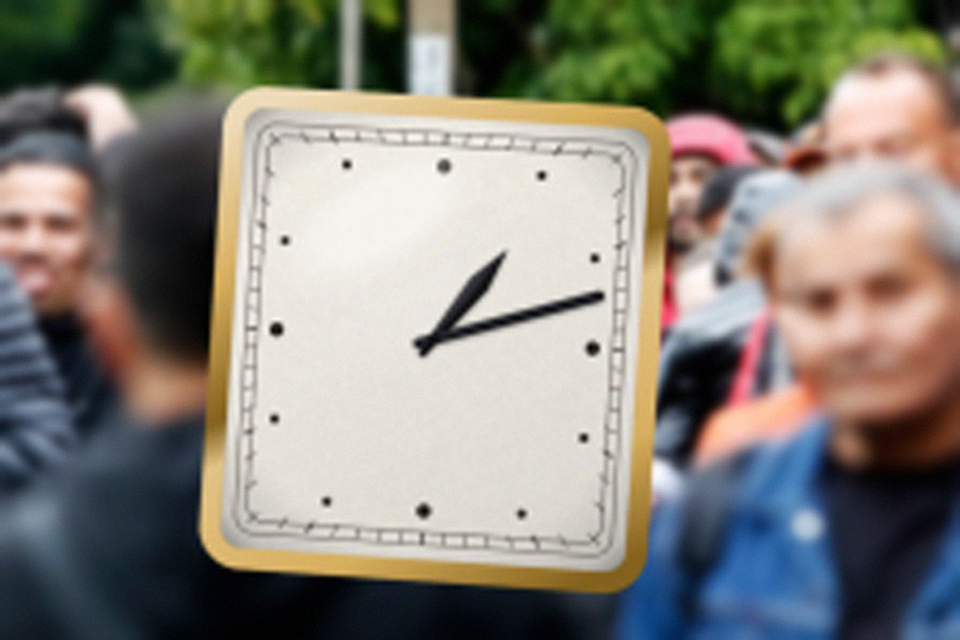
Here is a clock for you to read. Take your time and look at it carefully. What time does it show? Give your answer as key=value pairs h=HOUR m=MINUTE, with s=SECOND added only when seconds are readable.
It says h=1 m=12
